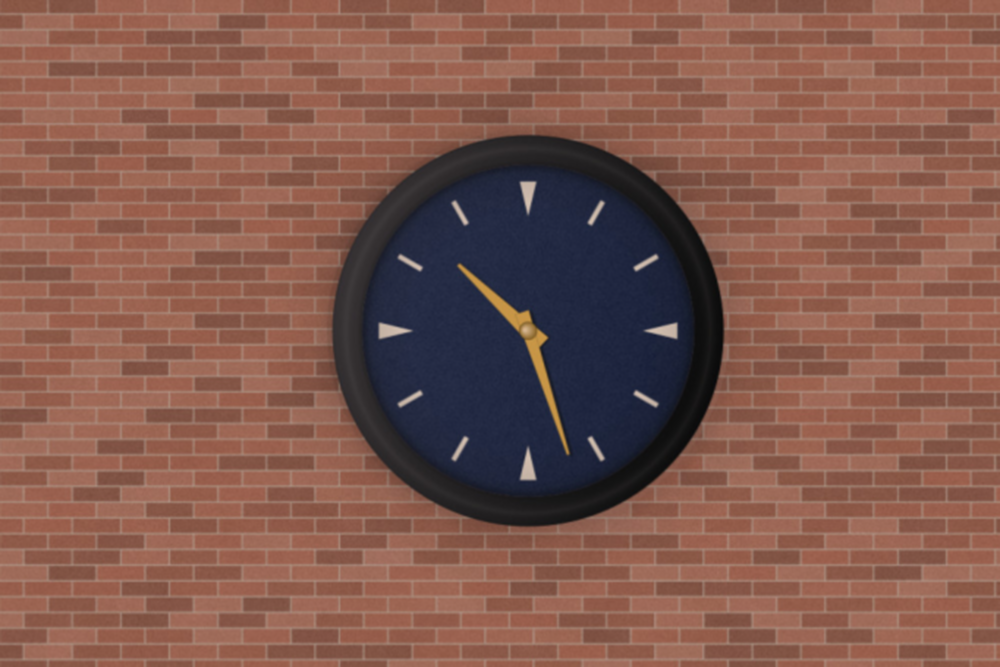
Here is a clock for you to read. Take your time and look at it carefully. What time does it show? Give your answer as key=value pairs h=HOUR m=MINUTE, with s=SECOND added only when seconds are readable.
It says h=10 m=27
